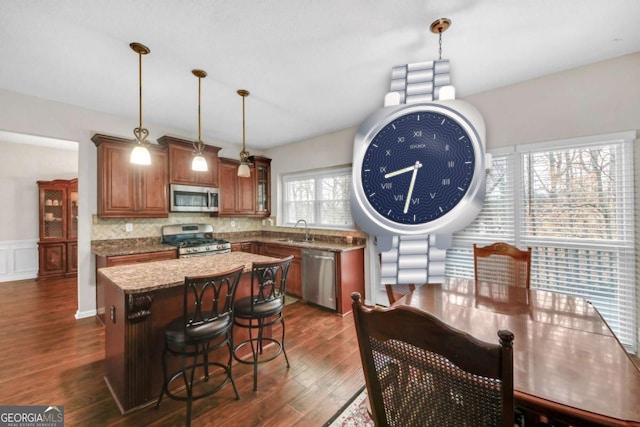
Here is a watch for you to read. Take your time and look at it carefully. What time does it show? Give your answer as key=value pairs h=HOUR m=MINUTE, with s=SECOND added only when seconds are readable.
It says h=8 m=32
